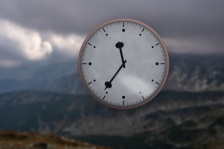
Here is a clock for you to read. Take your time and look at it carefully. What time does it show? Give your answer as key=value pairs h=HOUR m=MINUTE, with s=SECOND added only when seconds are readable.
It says h=11 m=36
